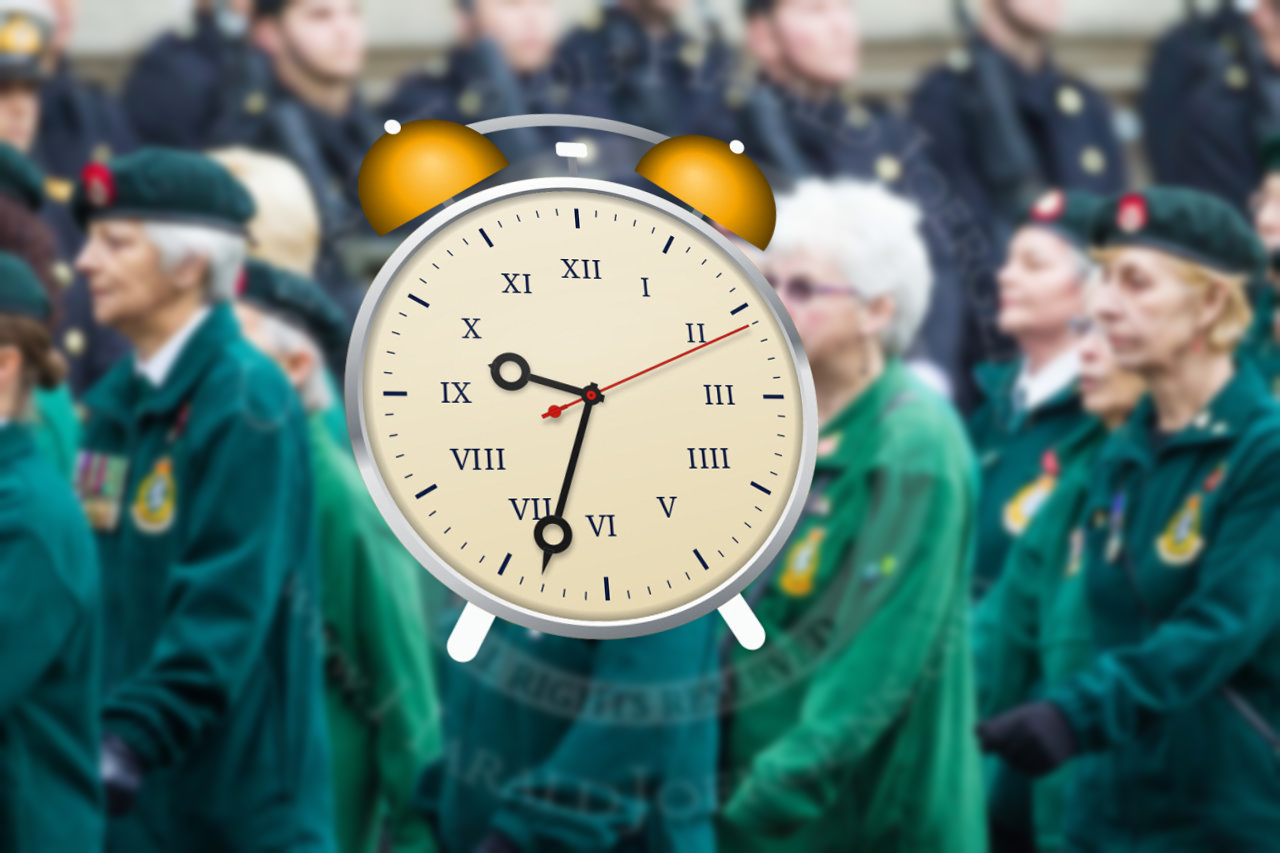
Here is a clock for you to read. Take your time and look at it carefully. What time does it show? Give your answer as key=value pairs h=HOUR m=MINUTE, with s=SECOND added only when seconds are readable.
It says h=9 m=33 s=11
